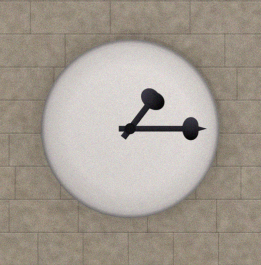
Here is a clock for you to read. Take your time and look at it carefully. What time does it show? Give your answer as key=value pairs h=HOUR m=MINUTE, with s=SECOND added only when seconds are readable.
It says h=1 m=15
